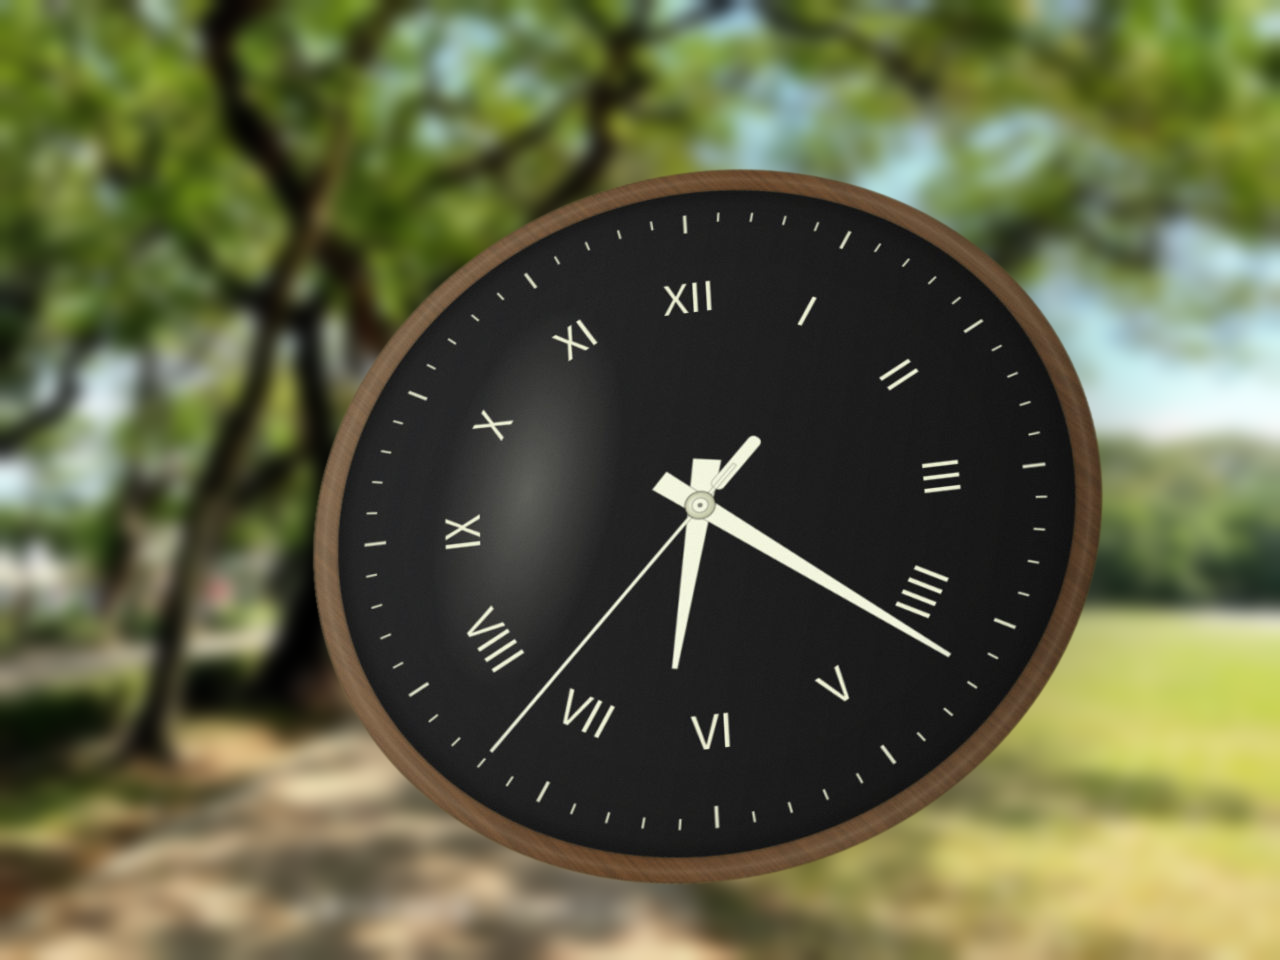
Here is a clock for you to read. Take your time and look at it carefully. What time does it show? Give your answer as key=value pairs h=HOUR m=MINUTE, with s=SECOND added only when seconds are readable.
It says h=6 m=21 s=37
